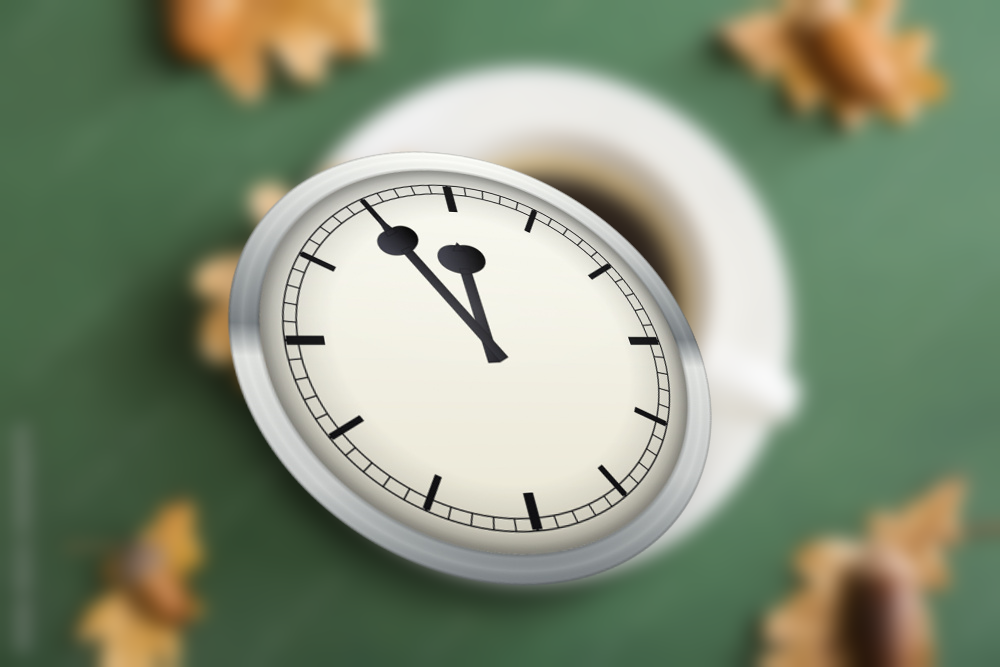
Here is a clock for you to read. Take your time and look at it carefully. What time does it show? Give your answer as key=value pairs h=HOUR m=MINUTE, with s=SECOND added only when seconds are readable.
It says h=11 m=55
